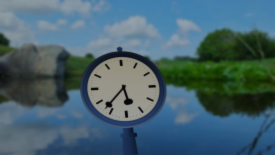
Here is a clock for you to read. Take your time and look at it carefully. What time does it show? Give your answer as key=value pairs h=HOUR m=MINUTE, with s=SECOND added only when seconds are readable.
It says h=5 m=37
